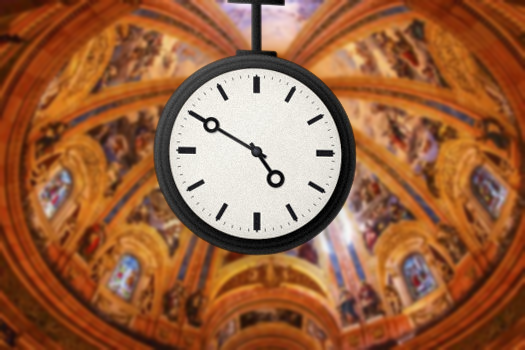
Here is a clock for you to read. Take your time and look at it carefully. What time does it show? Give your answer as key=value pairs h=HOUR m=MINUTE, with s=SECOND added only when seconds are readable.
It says h=4 m=50
